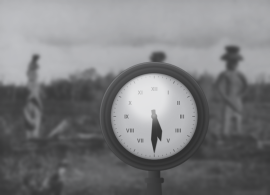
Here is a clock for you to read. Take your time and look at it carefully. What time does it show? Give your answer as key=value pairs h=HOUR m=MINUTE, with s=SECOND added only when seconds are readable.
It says h=5 m=30
